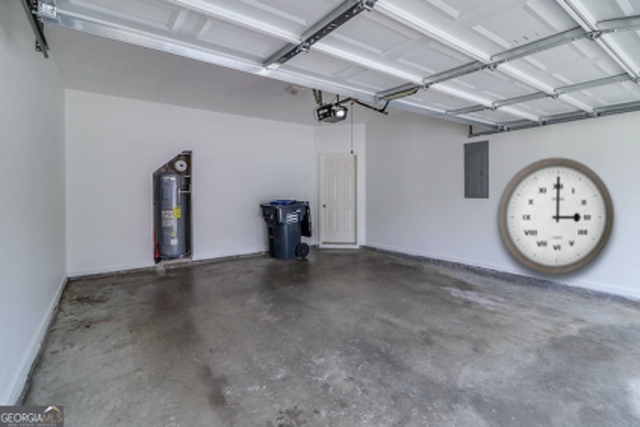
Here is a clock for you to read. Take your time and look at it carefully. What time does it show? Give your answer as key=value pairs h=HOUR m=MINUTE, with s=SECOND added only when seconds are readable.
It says h=3 m=0
